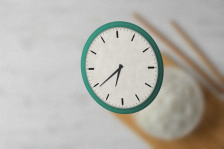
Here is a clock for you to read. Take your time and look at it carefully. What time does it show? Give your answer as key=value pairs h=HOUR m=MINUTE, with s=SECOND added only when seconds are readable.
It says h=6 m=39
